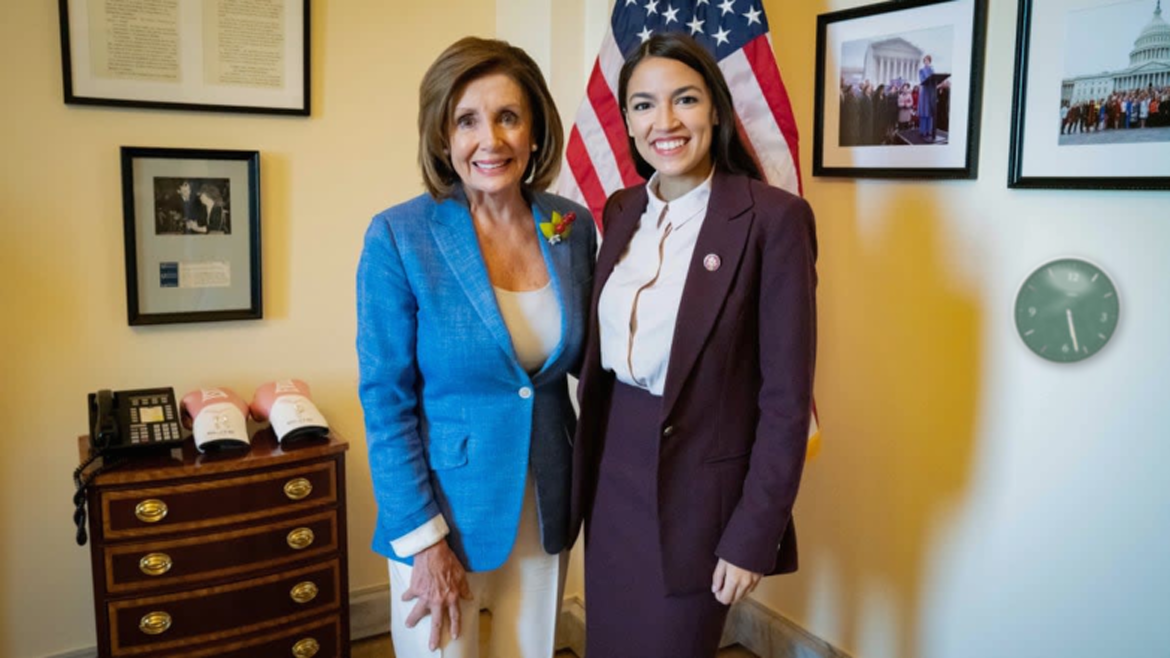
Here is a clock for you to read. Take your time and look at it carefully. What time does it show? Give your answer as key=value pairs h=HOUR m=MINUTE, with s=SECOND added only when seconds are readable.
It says h=5 m=27
